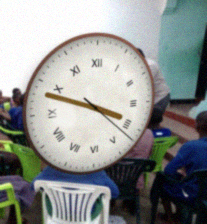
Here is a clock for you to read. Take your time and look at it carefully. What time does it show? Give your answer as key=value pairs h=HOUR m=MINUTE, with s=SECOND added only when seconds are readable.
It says h=3 m=48 s=22
